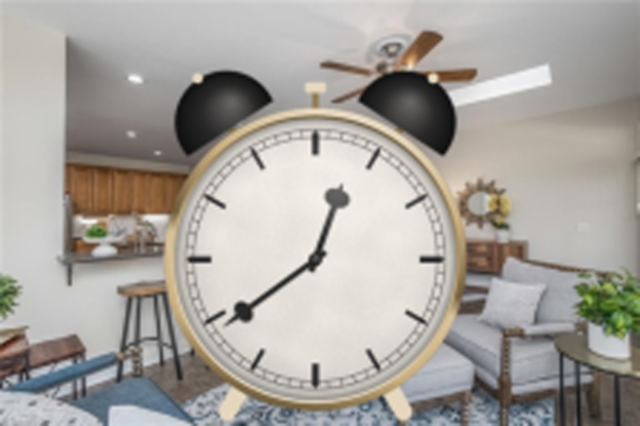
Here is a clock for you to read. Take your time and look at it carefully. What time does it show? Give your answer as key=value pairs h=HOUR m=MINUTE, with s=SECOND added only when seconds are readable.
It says h=12 m=39
